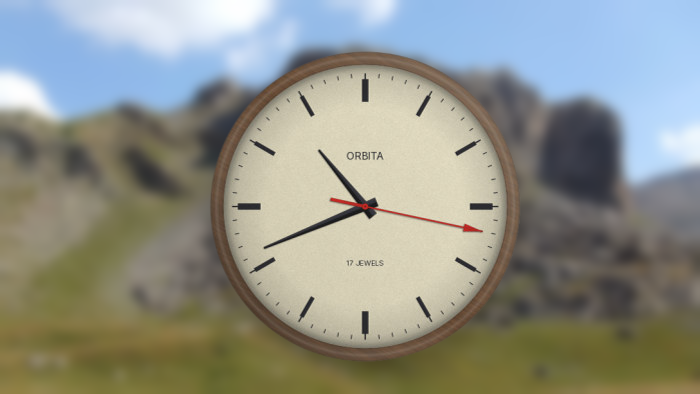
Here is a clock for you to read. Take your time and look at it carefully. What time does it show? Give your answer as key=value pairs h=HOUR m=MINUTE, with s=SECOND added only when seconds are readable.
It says h=10 m=41 s=17
